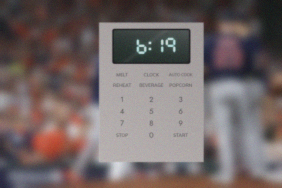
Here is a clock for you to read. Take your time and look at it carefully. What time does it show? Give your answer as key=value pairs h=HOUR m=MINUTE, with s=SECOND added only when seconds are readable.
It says h=6 m=19
